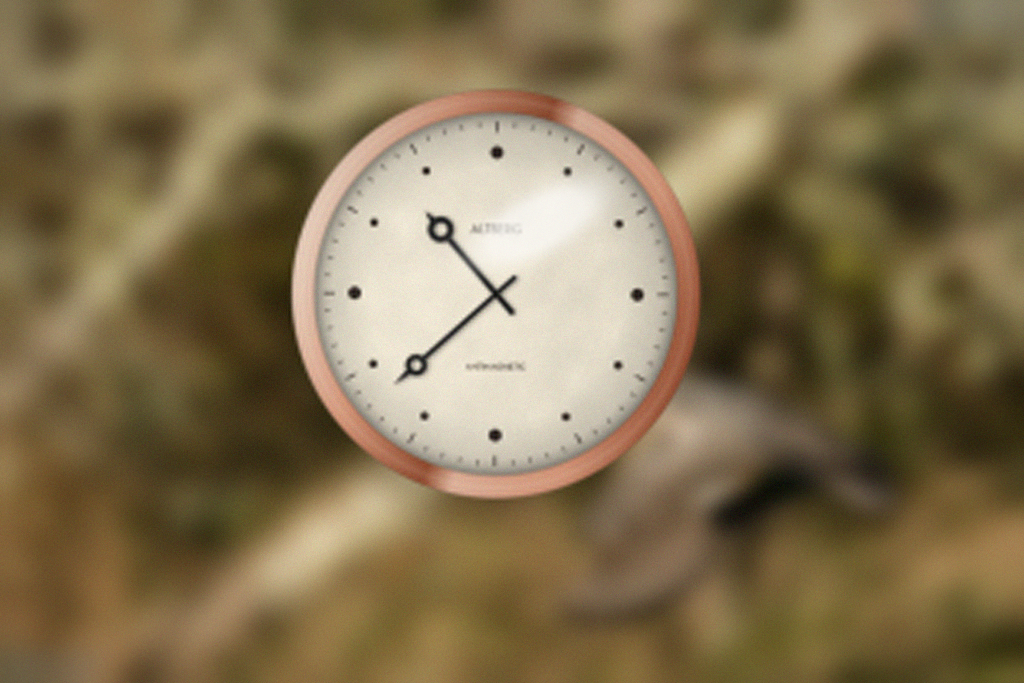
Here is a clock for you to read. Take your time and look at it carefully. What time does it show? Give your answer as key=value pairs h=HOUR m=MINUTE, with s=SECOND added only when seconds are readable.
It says h=10 m=38
